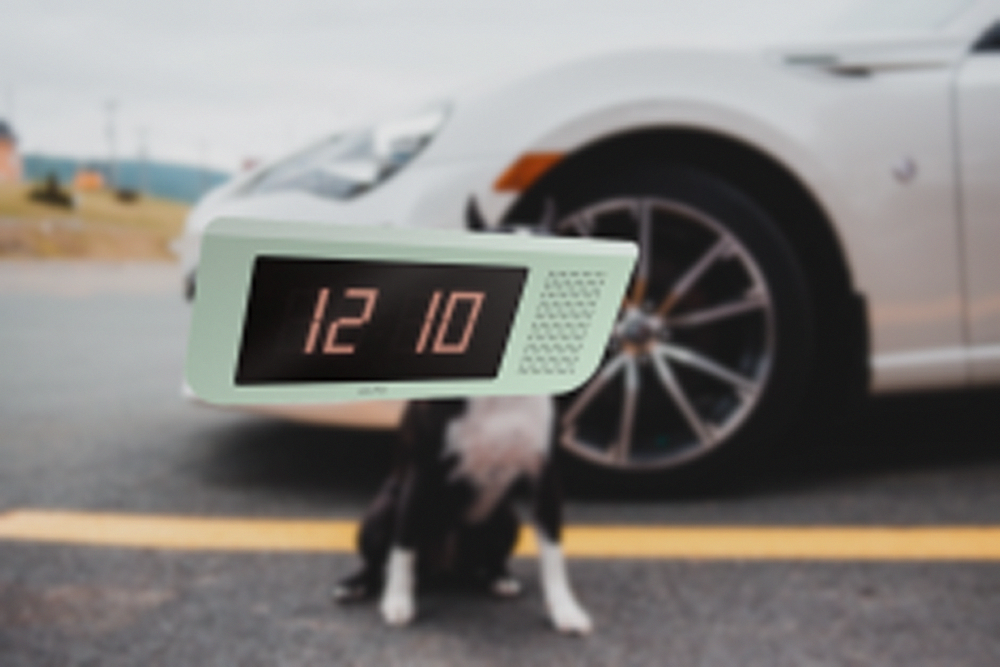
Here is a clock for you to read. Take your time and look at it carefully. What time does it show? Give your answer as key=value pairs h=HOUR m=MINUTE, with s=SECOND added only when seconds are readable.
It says h=12 m=10
